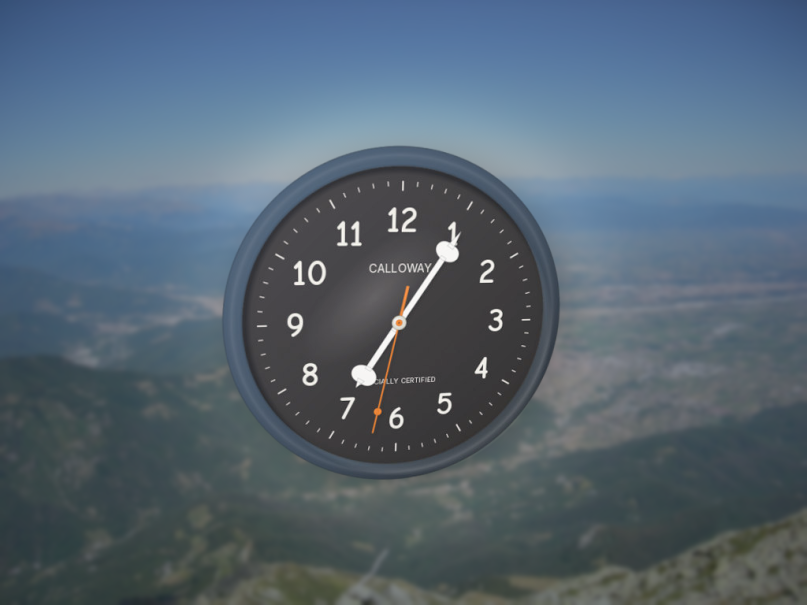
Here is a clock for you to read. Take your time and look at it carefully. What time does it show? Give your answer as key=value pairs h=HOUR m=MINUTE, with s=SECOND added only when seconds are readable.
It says h=7 m=5 s=32
